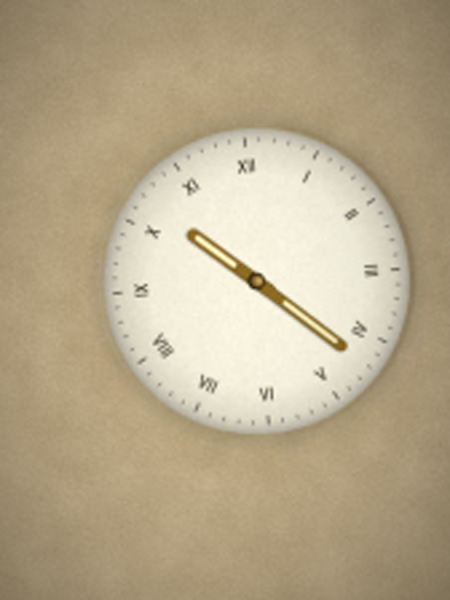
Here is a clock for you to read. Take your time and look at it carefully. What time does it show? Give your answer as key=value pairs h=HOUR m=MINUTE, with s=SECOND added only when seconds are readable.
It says h=10 m=22
